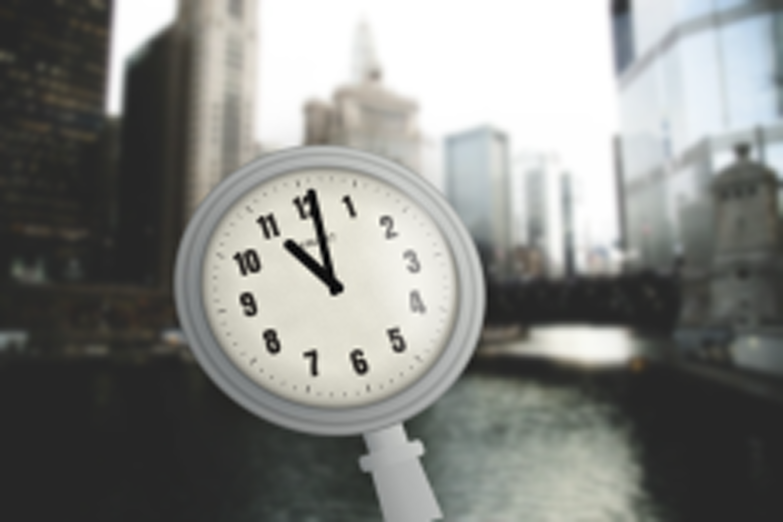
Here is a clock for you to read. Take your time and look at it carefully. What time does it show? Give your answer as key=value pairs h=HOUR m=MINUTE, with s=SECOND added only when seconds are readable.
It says h=11 m=1
